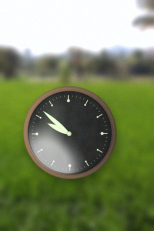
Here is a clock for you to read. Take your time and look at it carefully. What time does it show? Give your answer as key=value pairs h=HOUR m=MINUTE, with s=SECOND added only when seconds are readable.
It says h=9 m=52
